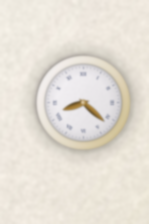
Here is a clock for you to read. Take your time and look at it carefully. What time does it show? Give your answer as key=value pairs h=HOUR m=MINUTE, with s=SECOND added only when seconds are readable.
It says h=8 m=22
